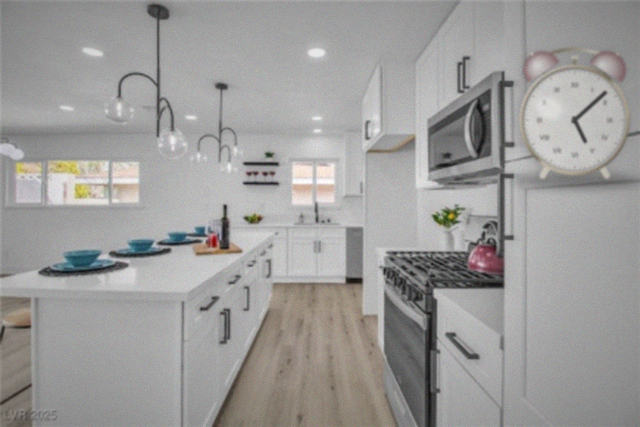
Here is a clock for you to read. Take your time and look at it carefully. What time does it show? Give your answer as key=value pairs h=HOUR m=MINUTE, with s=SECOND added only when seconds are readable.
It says h=5 m=8
